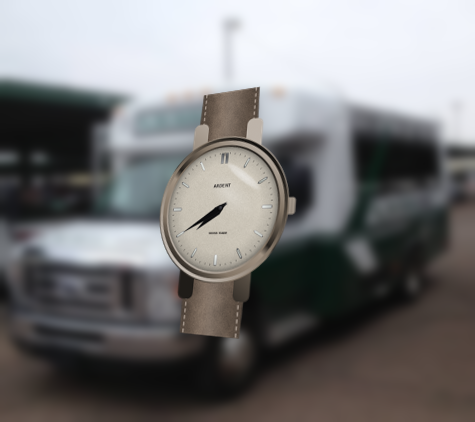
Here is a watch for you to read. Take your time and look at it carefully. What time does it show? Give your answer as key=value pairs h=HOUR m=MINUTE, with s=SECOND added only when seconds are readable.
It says h=7 m=40
